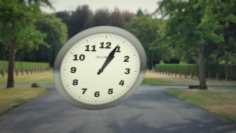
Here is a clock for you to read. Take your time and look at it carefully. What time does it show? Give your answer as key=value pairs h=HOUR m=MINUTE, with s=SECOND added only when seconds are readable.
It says h=1 m=4
